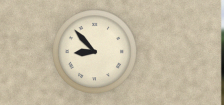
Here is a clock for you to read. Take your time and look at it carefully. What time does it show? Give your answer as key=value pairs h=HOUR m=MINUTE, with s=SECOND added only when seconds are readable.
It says h=8 m=53
